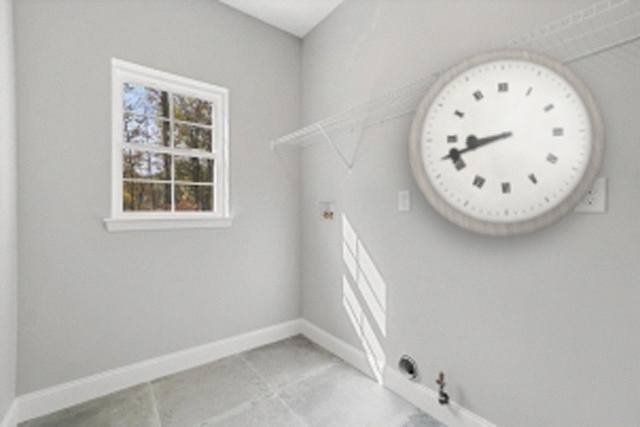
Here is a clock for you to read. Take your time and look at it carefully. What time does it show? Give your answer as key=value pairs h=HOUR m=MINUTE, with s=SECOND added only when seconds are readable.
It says h=8 m=42
